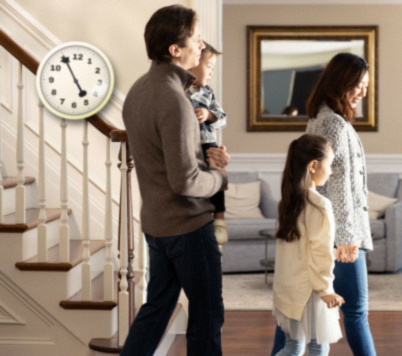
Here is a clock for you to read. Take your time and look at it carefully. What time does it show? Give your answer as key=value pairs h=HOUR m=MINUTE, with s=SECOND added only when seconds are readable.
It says h=4 m=55
